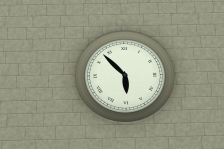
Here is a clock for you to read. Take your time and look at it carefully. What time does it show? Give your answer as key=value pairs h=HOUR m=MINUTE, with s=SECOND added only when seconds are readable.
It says h=5 m=53
